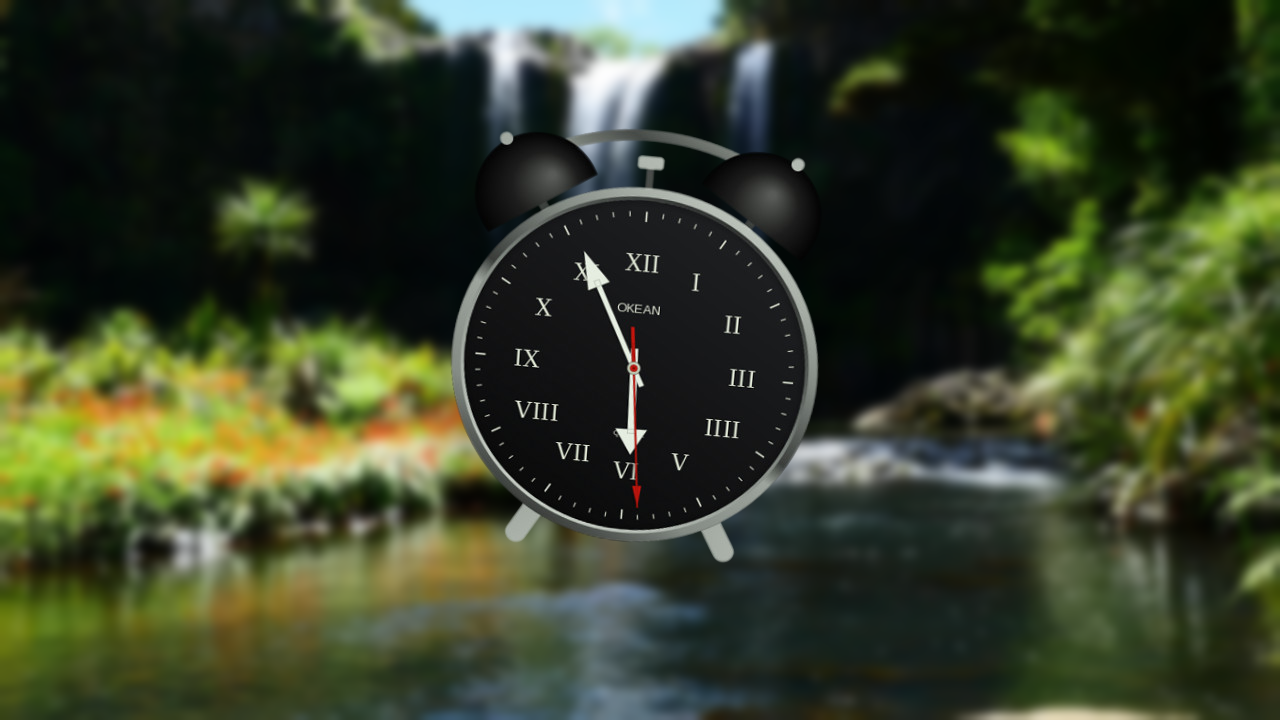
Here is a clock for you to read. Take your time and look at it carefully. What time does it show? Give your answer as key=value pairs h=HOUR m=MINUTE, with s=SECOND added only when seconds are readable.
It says h=5 m=55 s=29
